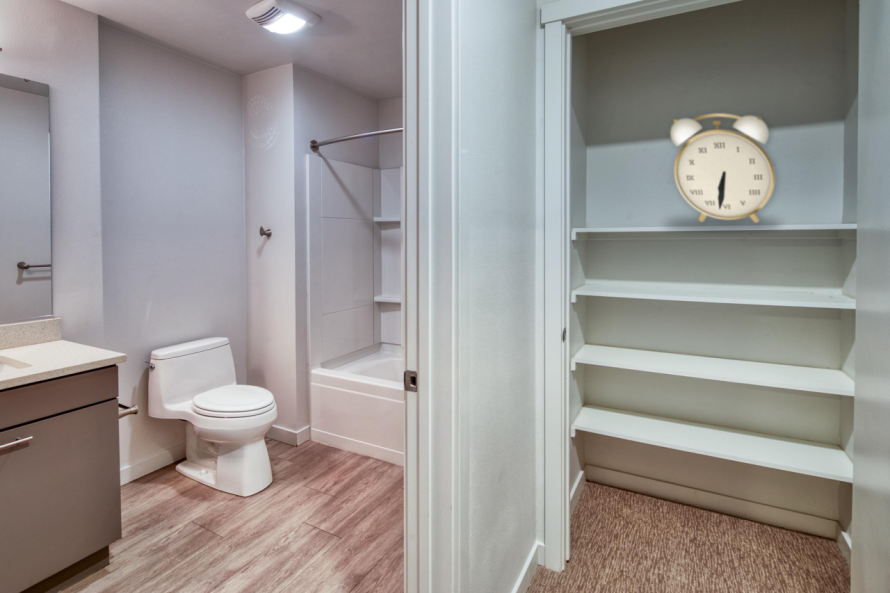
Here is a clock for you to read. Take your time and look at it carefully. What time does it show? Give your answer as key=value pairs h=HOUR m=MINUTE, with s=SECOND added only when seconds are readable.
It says h=6 m=32
